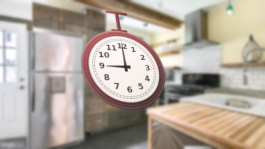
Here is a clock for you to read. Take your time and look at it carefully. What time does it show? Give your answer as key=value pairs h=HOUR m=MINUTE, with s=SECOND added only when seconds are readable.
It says h=9 m=0
